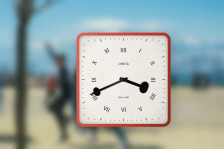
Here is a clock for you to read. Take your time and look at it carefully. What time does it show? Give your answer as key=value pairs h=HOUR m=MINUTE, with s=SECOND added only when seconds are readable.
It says h=3 m=41
